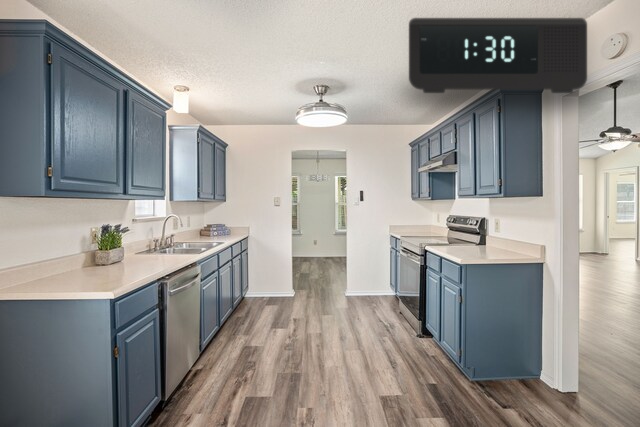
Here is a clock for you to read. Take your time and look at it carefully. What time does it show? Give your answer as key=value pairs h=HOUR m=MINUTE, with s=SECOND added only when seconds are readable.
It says h=1 m=30
